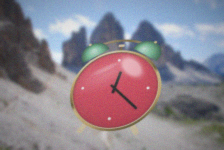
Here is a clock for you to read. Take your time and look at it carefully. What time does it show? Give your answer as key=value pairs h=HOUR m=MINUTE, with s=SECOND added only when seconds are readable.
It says h=12 m=22
